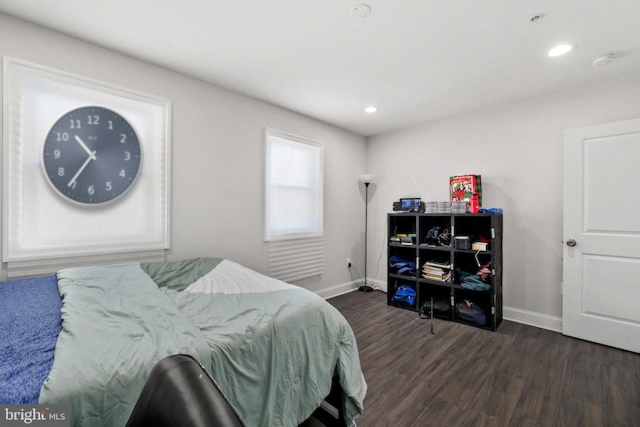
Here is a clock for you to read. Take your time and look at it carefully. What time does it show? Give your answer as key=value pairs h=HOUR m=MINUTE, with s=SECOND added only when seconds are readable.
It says h=10 m=36
